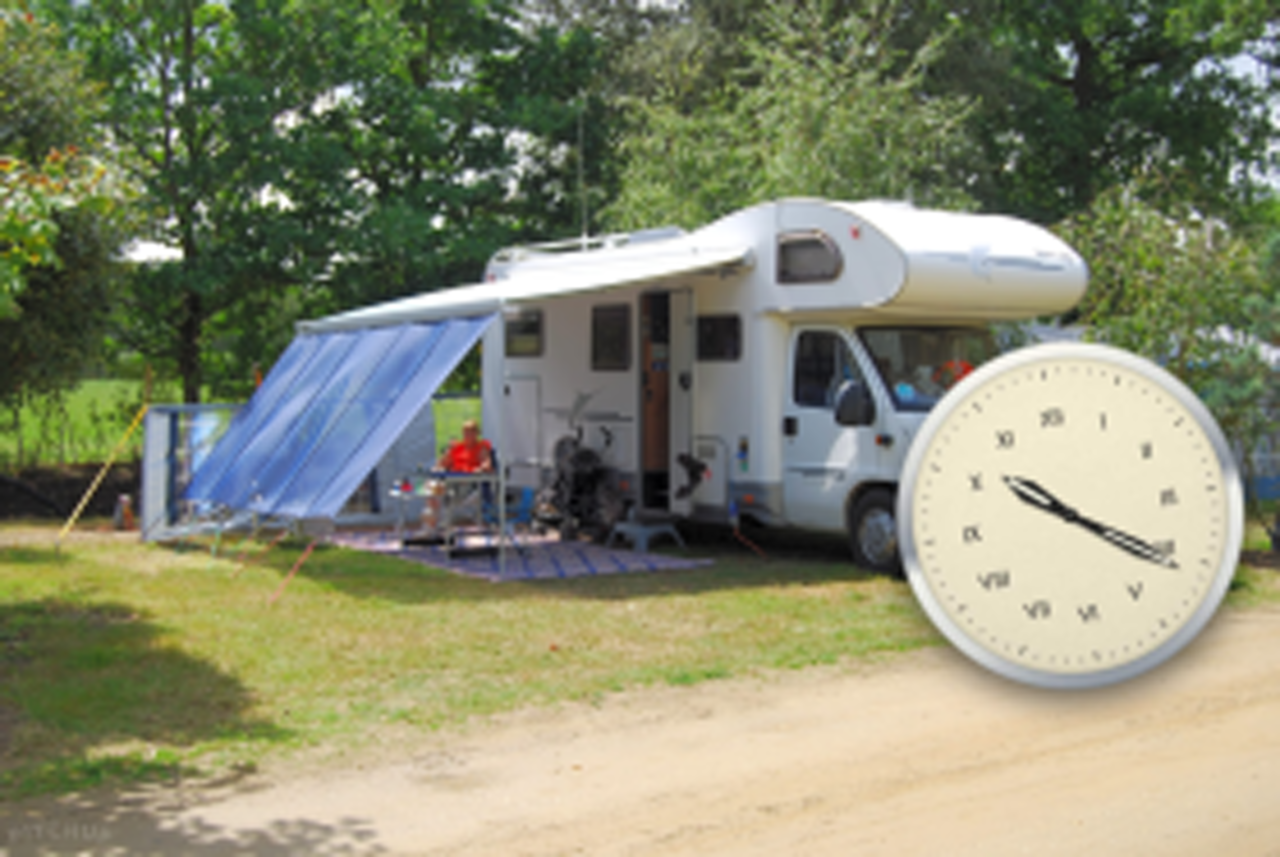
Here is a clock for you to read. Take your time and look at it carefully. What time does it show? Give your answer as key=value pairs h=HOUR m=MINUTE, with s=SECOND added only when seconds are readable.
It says h=10 m=21
